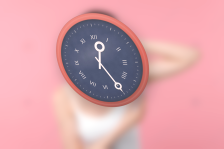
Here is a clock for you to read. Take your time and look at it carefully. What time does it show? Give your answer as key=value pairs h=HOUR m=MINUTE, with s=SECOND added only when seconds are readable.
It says h=12 m=25
